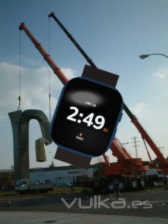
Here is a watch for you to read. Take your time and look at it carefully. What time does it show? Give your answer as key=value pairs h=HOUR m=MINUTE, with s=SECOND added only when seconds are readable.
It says h=2 m=49
